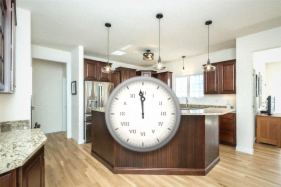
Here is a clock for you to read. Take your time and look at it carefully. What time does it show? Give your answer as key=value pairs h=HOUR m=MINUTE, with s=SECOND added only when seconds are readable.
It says h=11 m=59
